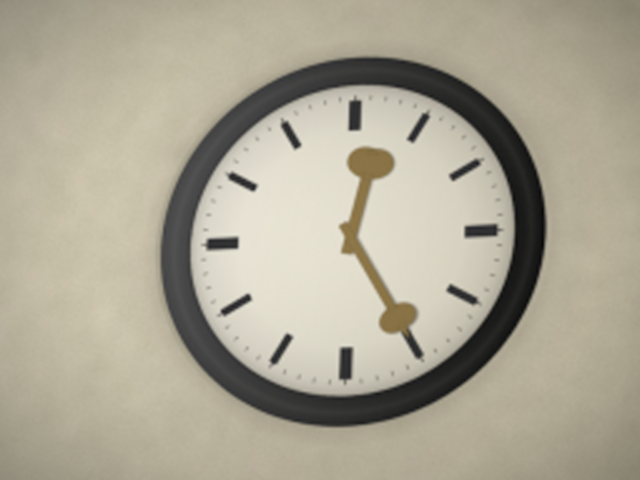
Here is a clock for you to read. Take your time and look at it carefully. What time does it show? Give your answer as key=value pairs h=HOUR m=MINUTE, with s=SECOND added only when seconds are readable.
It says h=12 m=25
